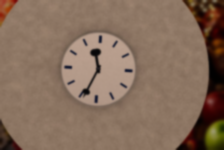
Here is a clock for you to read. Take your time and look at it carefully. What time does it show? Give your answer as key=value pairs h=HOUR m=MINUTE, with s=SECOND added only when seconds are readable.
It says h=11 m=34
